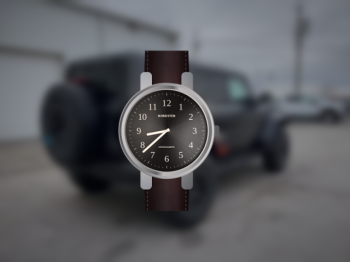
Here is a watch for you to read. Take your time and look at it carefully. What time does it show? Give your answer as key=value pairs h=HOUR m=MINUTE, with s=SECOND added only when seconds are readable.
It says h=8 m=38
